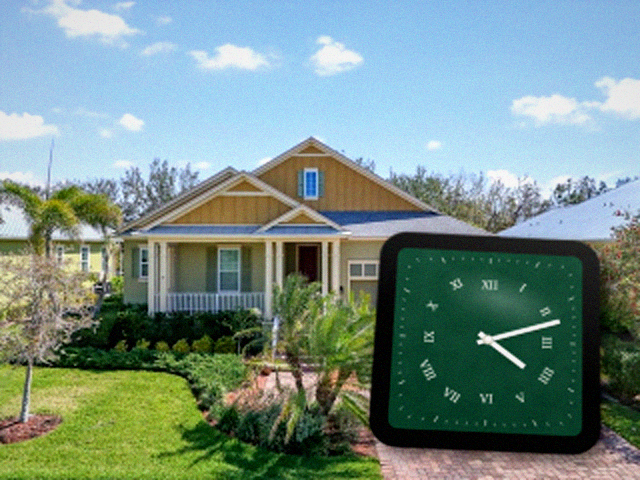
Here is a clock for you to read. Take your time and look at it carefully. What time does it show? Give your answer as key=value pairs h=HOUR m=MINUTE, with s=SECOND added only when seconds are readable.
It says h=4 m=12
